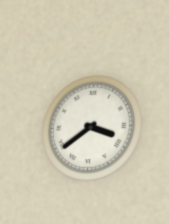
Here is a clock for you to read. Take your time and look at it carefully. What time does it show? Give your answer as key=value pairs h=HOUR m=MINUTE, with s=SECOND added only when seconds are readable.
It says h=3 m=39
